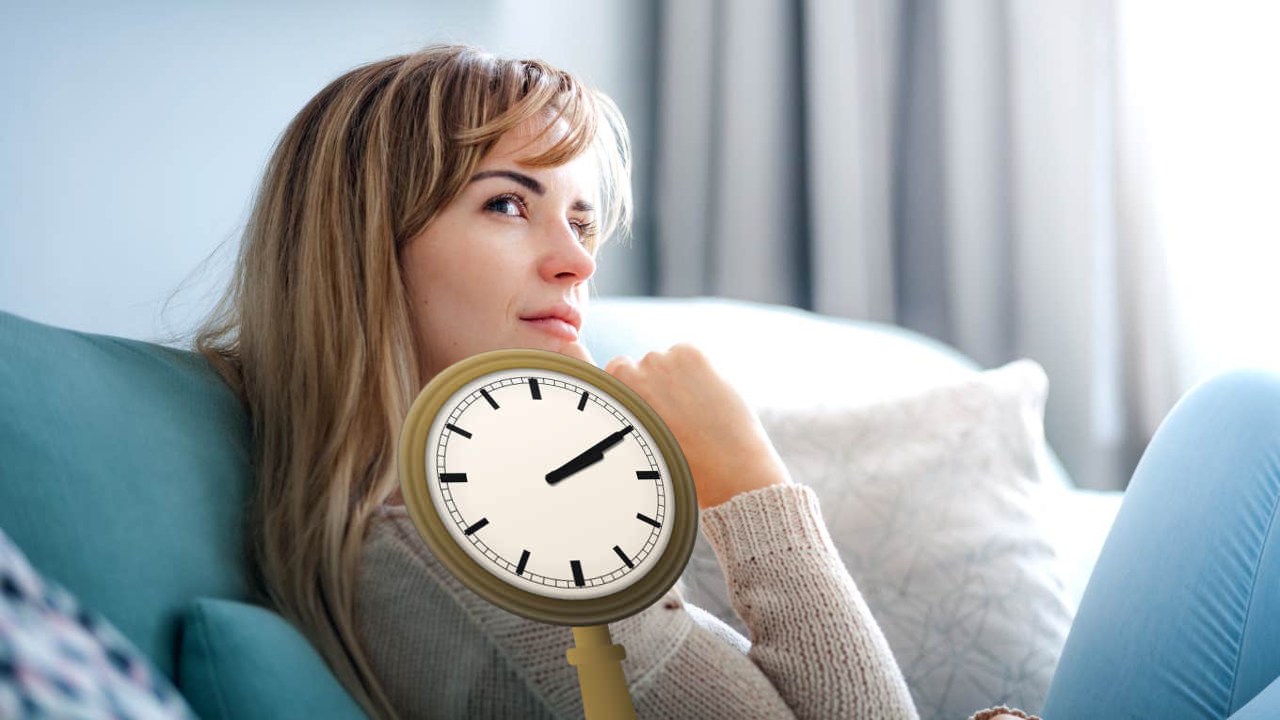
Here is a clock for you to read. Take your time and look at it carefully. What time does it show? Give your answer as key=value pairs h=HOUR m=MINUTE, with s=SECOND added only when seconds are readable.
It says h=2 m=10
